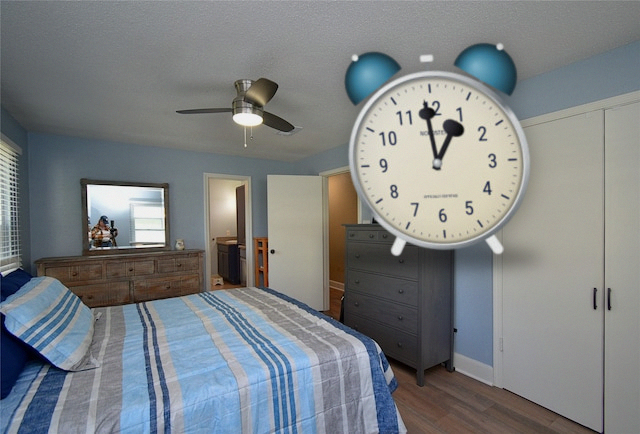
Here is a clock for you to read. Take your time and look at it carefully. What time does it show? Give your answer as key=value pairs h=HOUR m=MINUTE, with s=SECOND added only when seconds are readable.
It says h=12 m=59
